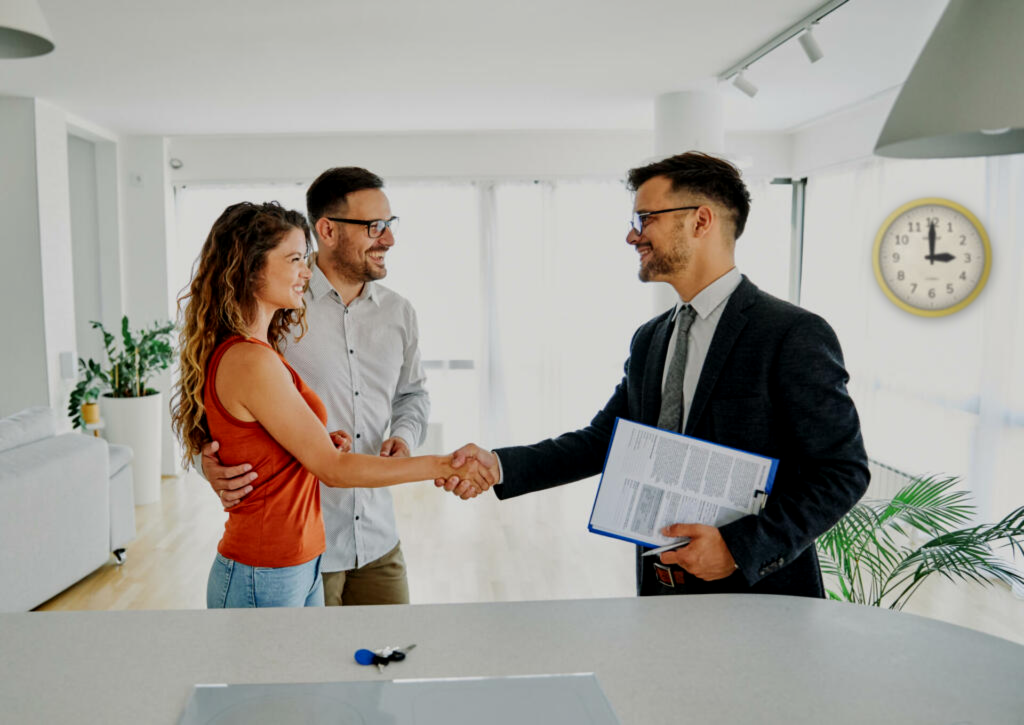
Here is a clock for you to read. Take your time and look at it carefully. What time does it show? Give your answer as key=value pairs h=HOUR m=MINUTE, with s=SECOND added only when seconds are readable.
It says h=3 m=0
